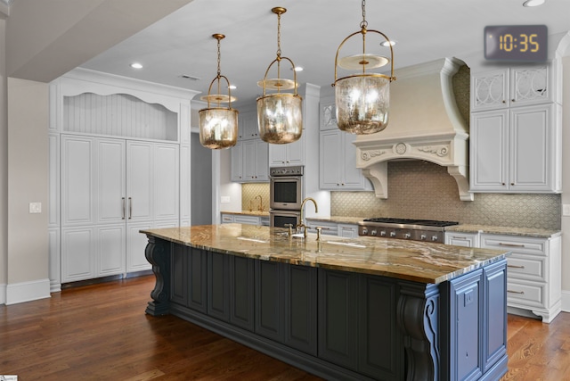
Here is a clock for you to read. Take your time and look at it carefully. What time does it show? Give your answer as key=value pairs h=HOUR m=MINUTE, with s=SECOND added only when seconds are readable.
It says h=10 m=35
